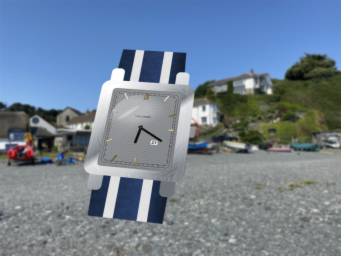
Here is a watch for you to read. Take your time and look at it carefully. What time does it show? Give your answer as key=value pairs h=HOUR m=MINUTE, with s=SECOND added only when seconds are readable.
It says h=6 m=20
